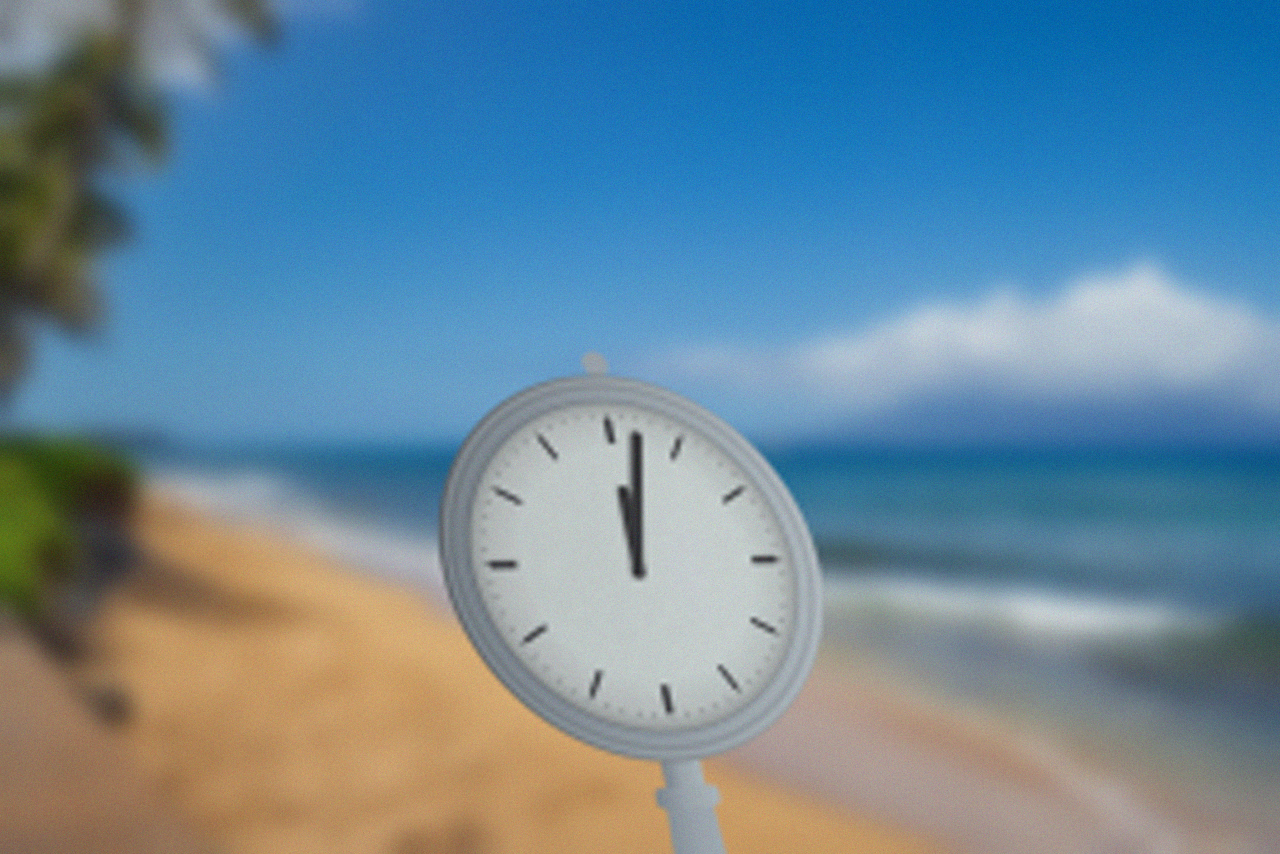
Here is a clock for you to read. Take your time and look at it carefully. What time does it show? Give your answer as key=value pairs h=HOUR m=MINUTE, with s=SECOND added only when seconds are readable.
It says h=12 m=2
